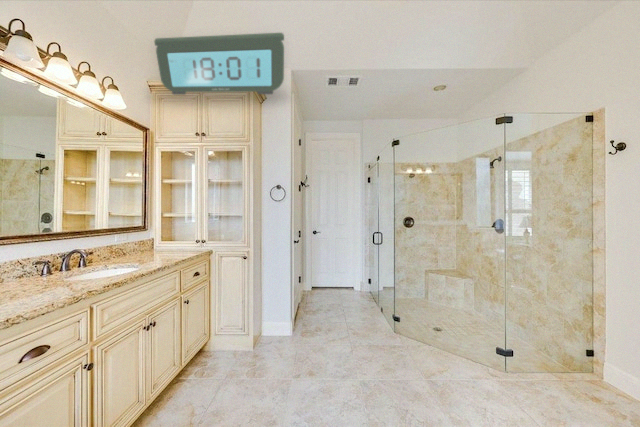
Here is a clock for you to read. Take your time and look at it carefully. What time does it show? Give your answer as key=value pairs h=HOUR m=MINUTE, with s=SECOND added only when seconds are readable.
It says h=18 m=1
